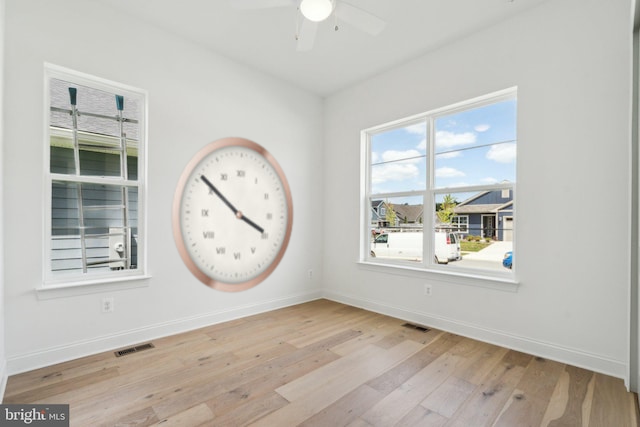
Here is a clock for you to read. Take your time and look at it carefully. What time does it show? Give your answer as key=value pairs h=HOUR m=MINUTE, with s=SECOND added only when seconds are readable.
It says h=3 m=51
